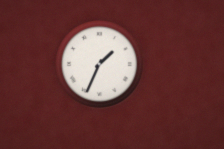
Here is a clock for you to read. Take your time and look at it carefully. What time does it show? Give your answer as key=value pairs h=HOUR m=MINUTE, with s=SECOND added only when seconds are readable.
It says h=1 m=34
